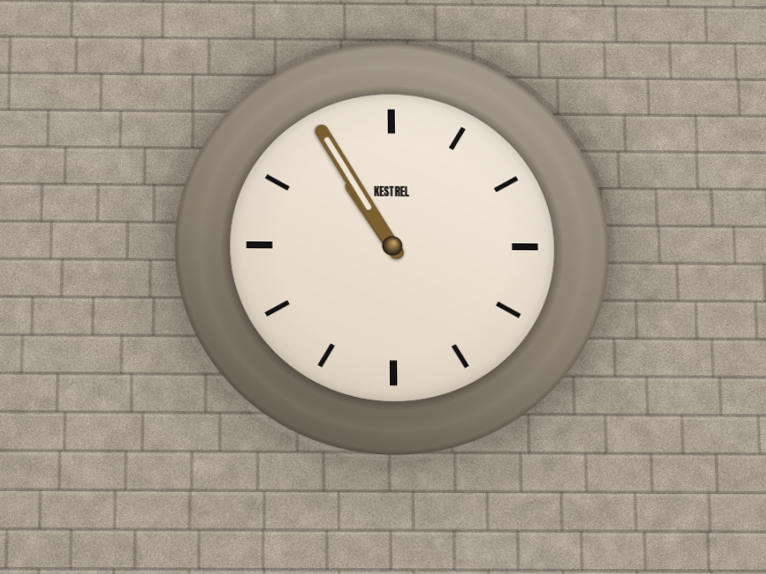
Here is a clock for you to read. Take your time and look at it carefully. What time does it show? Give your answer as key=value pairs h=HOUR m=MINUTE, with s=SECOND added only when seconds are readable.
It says h=10 m=55
